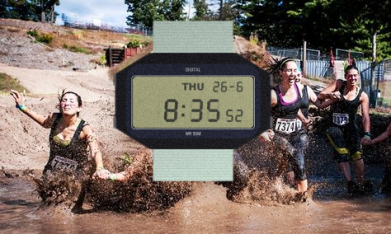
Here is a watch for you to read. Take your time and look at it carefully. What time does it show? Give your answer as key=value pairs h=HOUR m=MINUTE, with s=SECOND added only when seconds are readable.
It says h=8 m=35 s=52
